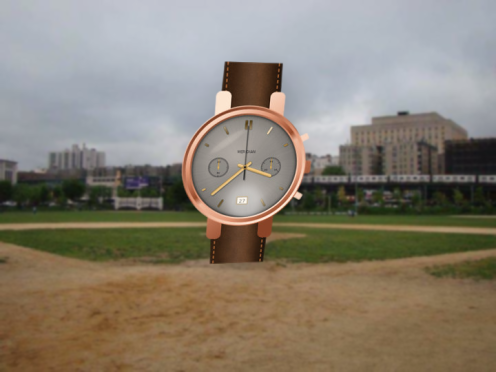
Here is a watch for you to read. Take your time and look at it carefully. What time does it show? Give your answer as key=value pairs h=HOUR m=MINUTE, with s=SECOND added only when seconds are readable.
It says h=3 m=38
